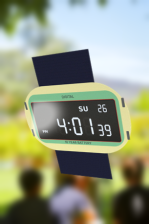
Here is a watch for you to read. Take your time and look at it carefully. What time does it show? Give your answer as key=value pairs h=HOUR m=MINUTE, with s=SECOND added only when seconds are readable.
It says h=4 m=1 s=39
